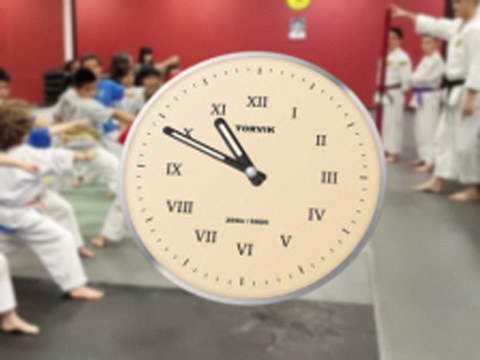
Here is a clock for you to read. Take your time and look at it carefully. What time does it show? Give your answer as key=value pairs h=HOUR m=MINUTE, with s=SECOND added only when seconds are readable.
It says h=10 m=49
